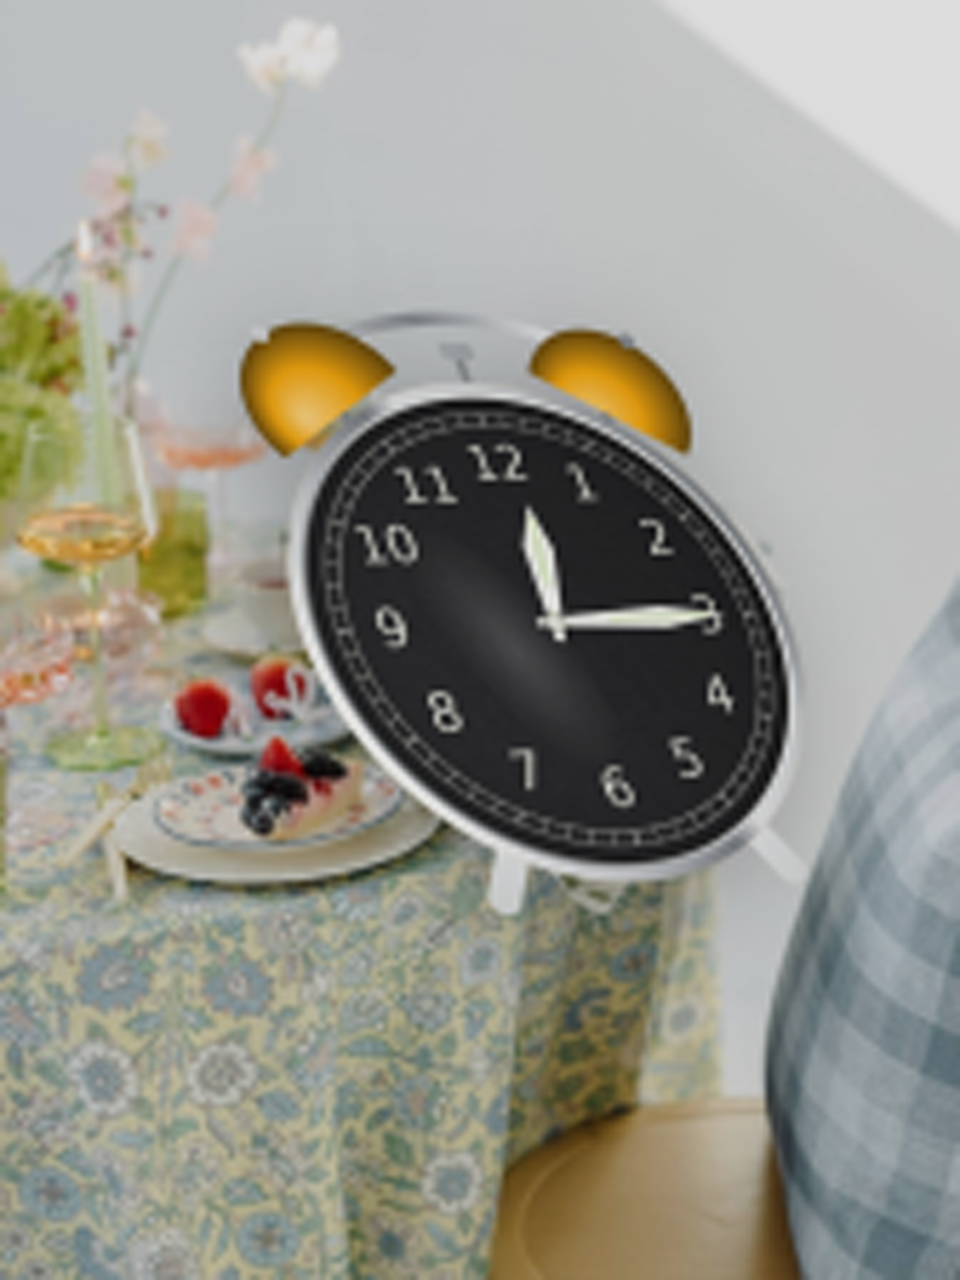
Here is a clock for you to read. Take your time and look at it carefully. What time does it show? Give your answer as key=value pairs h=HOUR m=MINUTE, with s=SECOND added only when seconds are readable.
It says h=12 m=15
